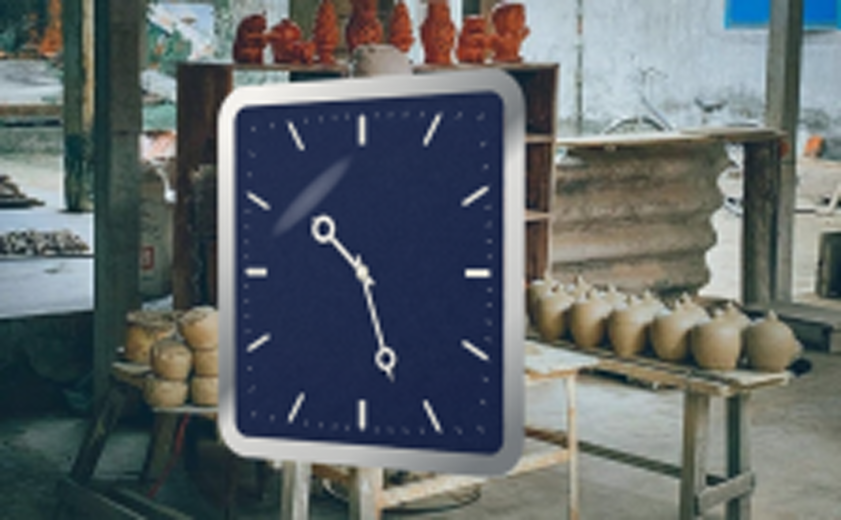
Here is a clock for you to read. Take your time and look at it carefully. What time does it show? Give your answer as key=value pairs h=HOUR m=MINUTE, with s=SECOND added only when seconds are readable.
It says h=10 m=27
